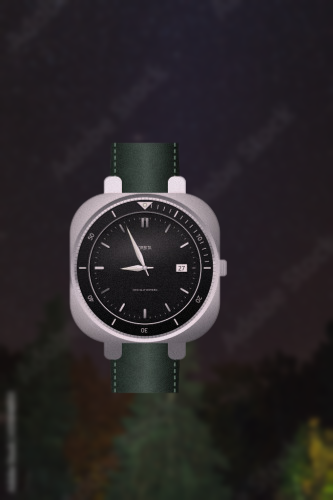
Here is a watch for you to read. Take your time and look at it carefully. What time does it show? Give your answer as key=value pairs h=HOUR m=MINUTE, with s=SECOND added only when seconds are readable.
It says h=8 m=56
